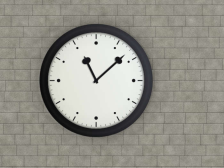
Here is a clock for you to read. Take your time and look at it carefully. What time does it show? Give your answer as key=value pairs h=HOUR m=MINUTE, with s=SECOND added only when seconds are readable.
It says h=11 m=8
